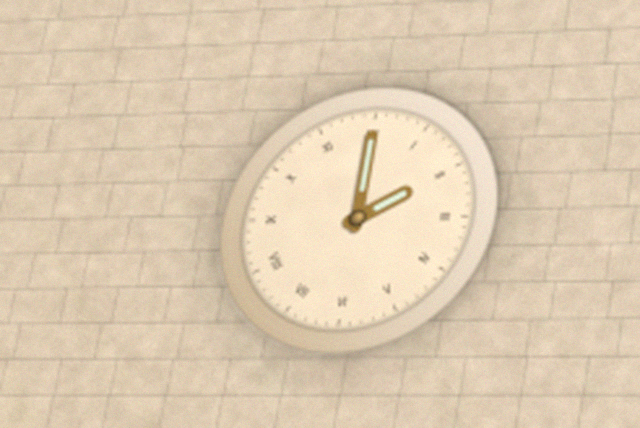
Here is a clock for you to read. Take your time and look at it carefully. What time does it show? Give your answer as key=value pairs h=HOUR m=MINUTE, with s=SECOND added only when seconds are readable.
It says h=2 m=0
